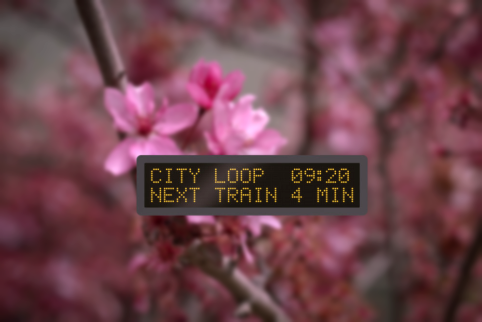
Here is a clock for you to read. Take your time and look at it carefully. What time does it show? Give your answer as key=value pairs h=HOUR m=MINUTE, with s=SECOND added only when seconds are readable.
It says h=9 m=20
